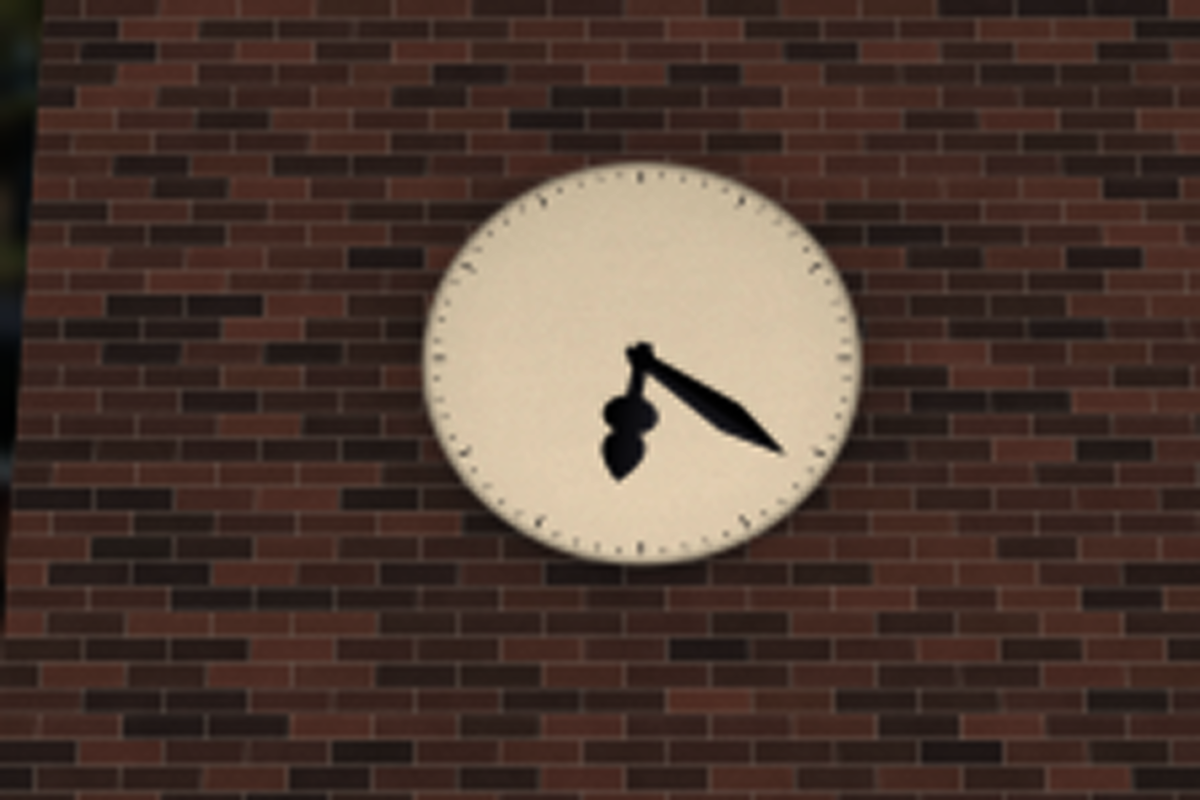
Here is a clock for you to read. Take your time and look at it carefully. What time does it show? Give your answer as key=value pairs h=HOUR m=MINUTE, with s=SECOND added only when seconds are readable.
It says h=6 m=21
